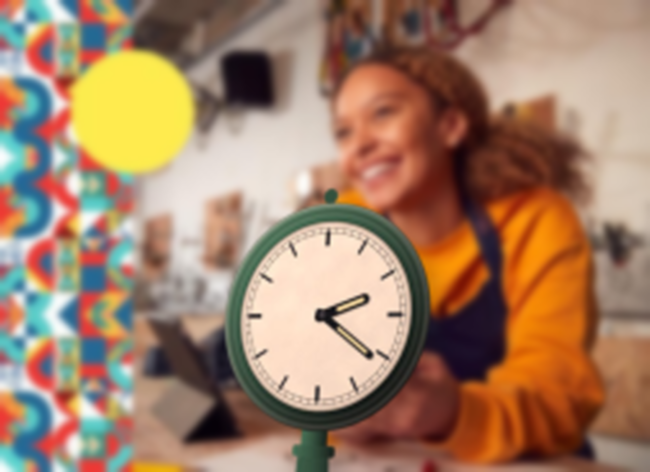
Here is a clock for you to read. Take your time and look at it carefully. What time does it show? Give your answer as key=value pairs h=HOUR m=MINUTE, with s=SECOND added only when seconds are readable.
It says h=2 m=21
